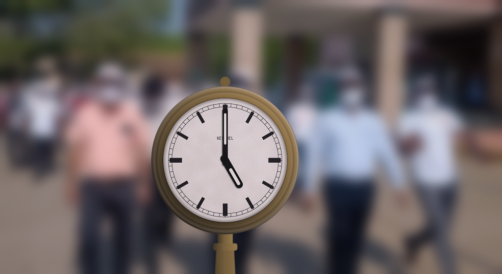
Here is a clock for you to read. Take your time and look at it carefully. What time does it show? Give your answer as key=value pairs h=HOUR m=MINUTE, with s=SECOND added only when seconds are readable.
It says h=5 m=0
